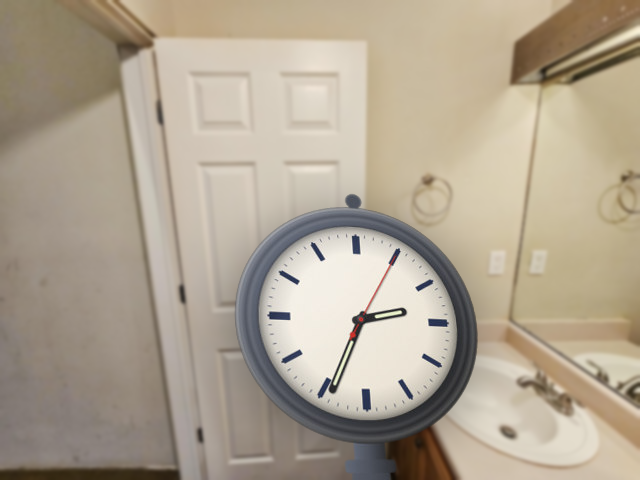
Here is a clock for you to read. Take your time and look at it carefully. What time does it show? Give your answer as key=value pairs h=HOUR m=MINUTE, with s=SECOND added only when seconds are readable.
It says h=2 m=34 s=5
